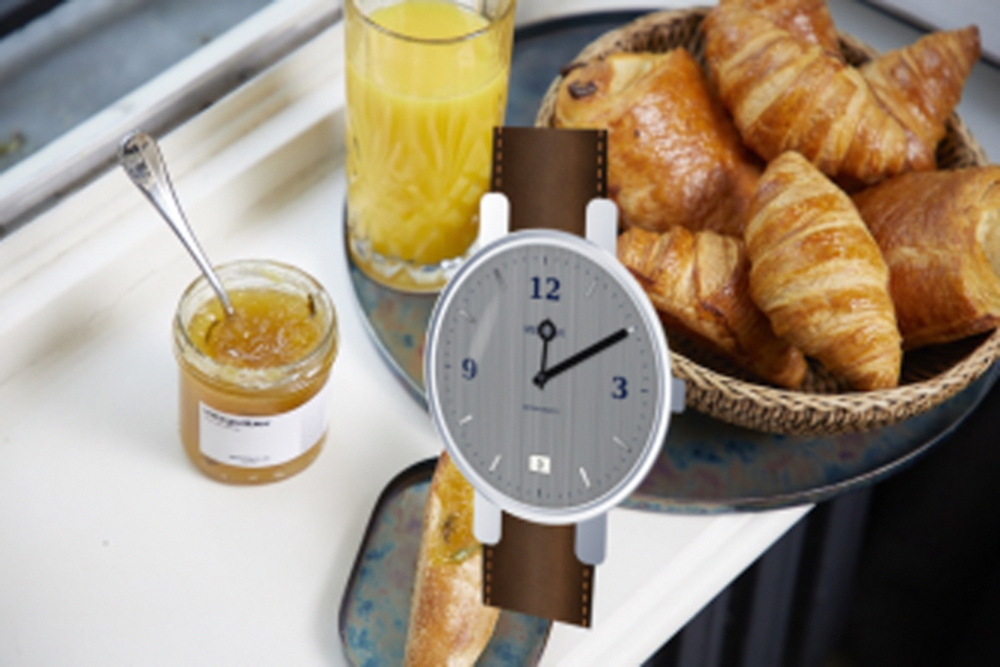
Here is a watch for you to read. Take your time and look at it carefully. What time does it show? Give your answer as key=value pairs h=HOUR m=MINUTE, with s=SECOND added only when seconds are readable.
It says h=12 m=10
